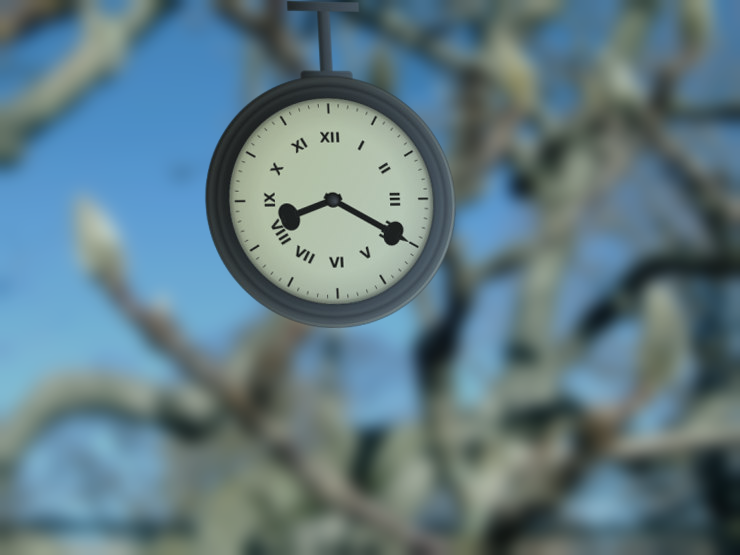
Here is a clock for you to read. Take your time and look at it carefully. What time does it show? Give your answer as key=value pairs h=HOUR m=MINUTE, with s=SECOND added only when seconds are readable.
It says h=8 m=20
